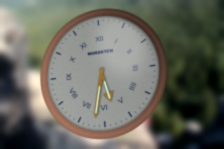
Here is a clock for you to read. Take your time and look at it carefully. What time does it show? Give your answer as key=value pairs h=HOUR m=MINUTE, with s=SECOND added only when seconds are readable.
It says h=5 m=32
